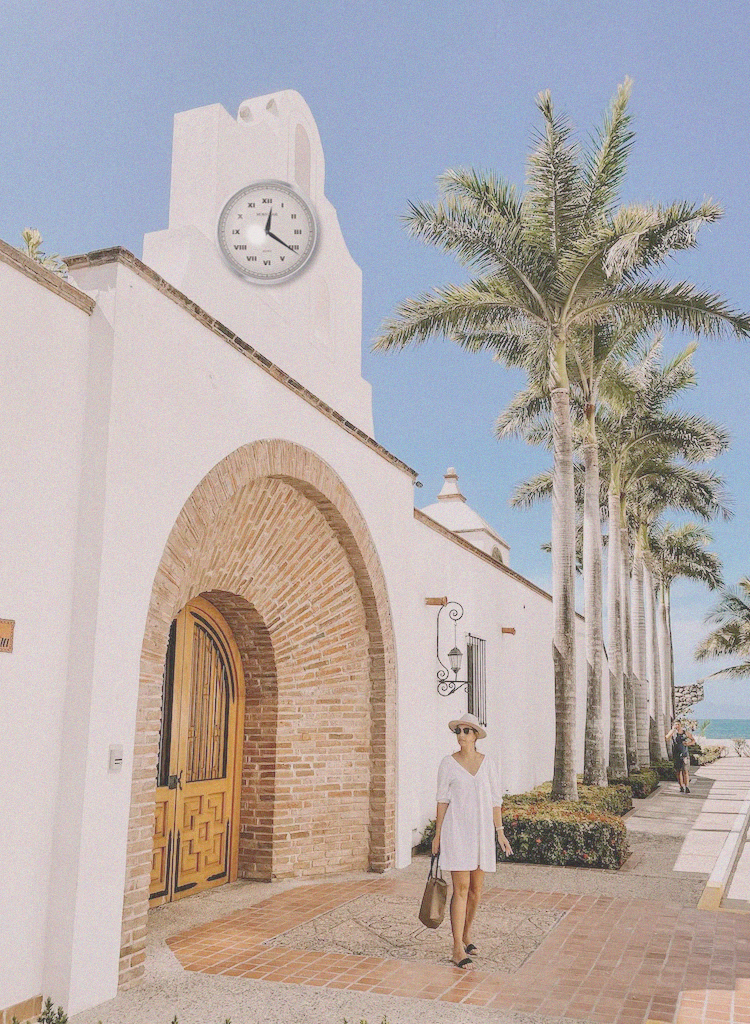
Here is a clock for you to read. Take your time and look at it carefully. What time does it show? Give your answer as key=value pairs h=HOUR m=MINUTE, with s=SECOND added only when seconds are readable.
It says h=12 m=21
